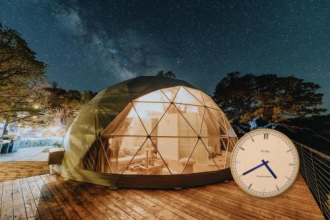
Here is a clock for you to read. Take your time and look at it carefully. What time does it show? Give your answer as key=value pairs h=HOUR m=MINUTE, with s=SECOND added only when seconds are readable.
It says h=4 m=40
